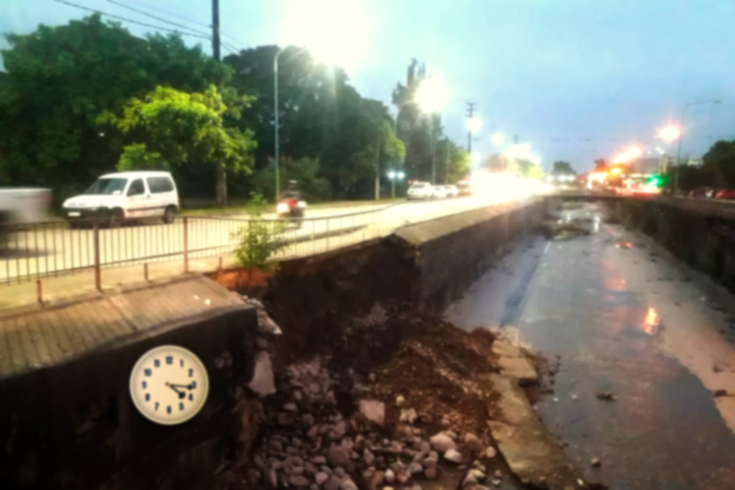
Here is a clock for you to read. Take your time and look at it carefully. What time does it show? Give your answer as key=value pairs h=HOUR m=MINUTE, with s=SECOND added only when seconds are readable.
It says h=4 m=16
